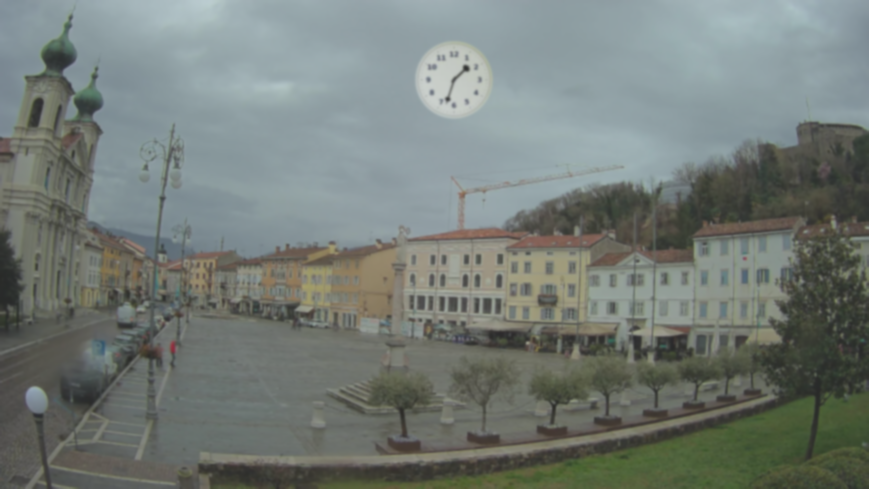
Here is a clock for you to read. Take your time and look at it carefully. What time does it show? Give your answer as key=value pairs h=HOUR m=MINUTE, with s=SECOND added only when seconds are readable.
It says h=1 m=33
